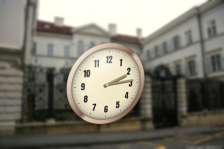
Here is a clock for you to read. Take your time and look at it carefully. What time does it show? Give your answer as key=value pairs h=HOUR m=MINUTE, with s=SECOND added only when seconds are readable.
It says h=2 m=14
